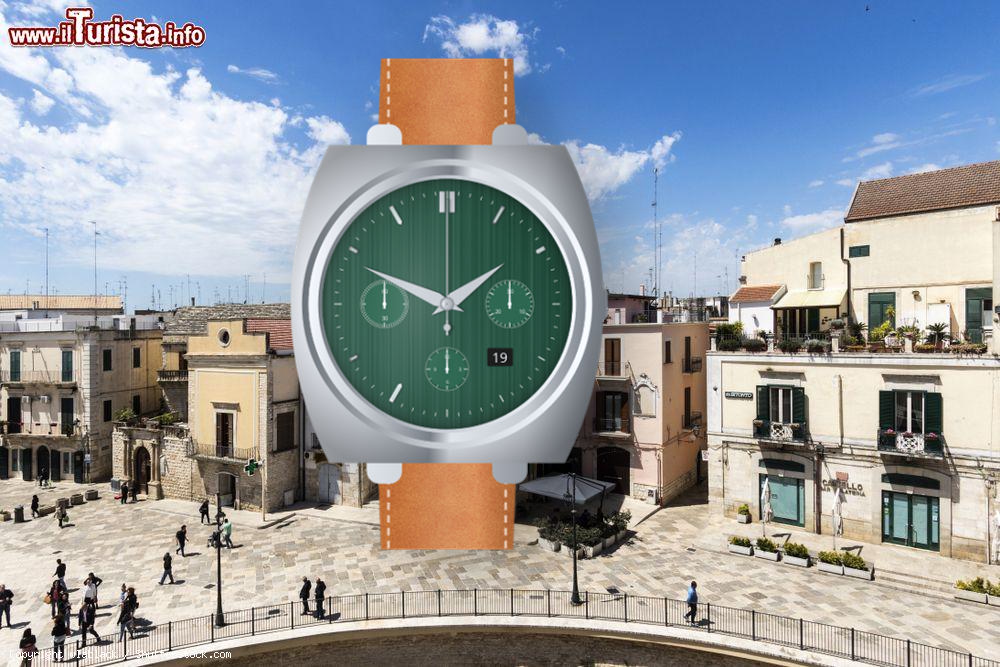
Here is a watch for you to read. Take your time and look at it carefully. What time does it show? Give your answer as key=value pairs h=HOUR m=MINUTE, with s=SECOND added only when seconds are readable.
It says h=1 m=49
